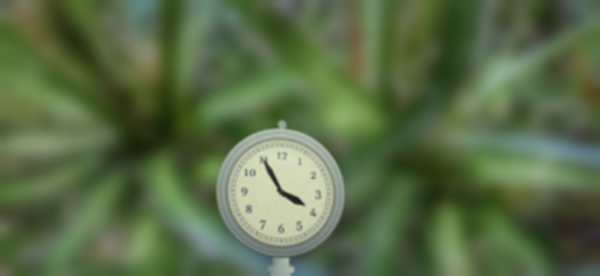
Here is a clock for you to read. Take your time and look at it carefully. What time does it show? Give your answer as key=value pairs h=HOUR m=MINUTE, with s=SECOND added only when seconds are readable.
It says h=3 m=55
